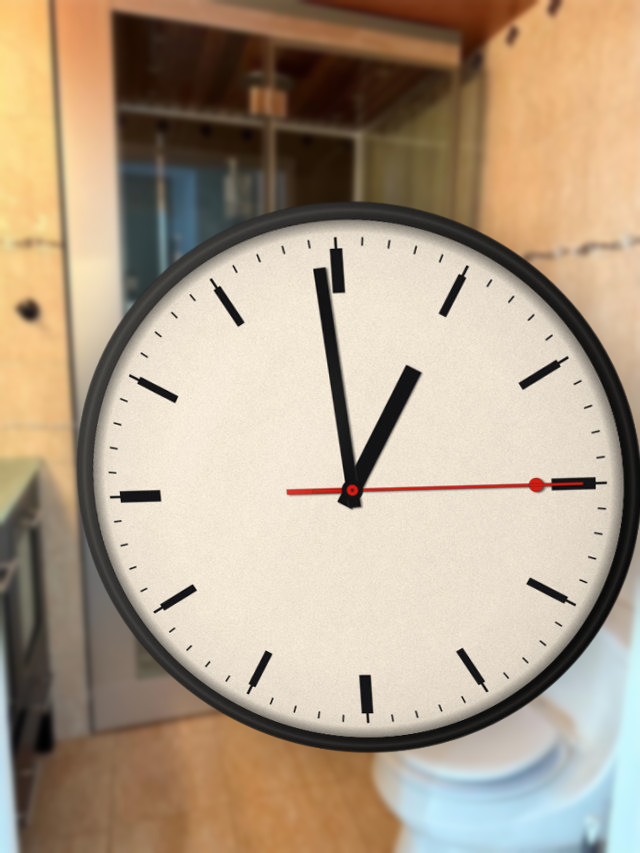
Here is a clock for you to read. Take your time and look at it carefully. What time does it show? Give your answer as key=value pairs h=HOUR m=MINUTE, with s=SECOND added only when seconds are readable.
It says h=12 m=59 s=15
